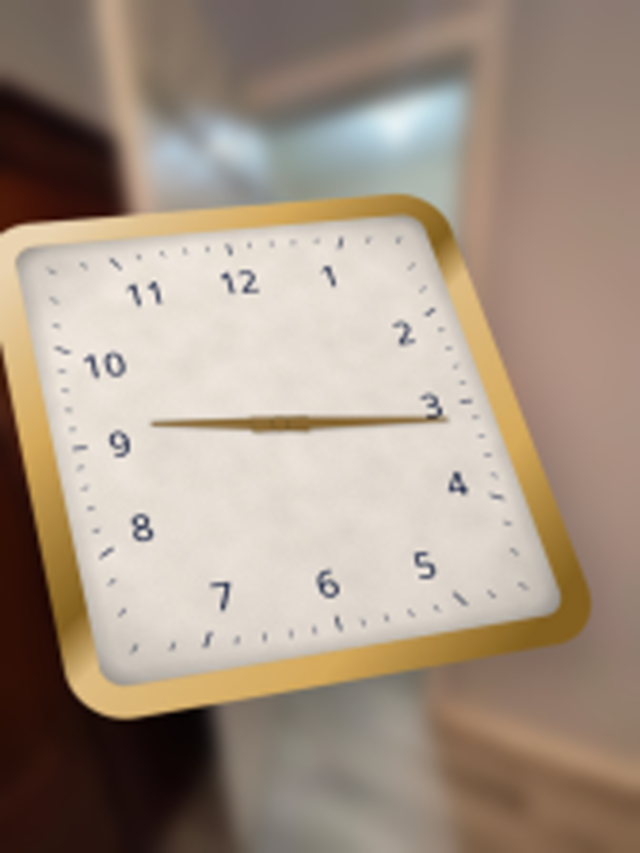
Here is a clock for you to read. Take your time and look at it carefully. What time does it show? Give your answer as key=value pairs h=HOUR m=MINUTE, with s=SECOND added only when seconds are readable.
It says h=9 m=16
